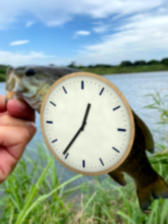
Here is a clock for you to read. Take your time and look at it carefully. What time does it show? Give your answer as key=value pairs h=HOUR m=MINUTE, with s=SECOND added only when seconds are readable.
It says h=12 m=36
